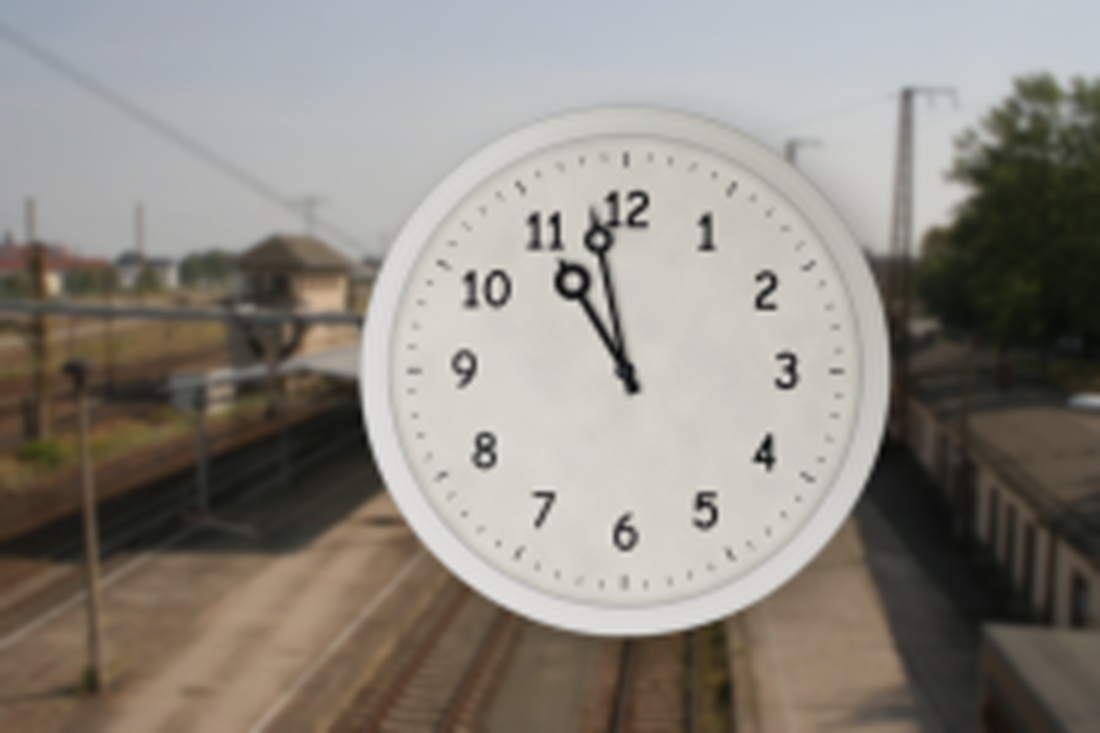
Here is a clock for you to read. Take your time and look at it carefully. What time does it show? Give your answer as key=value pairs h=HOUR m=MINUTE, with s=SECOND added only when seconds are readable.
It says h=10 m=58
